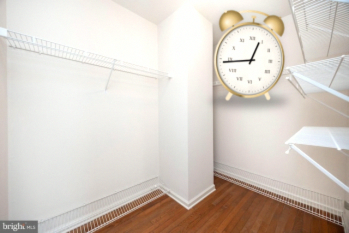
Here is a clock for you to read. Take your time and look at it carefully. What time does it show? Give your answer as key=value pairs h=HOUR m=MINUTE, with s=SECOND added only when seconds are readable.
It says h=12 m=44
